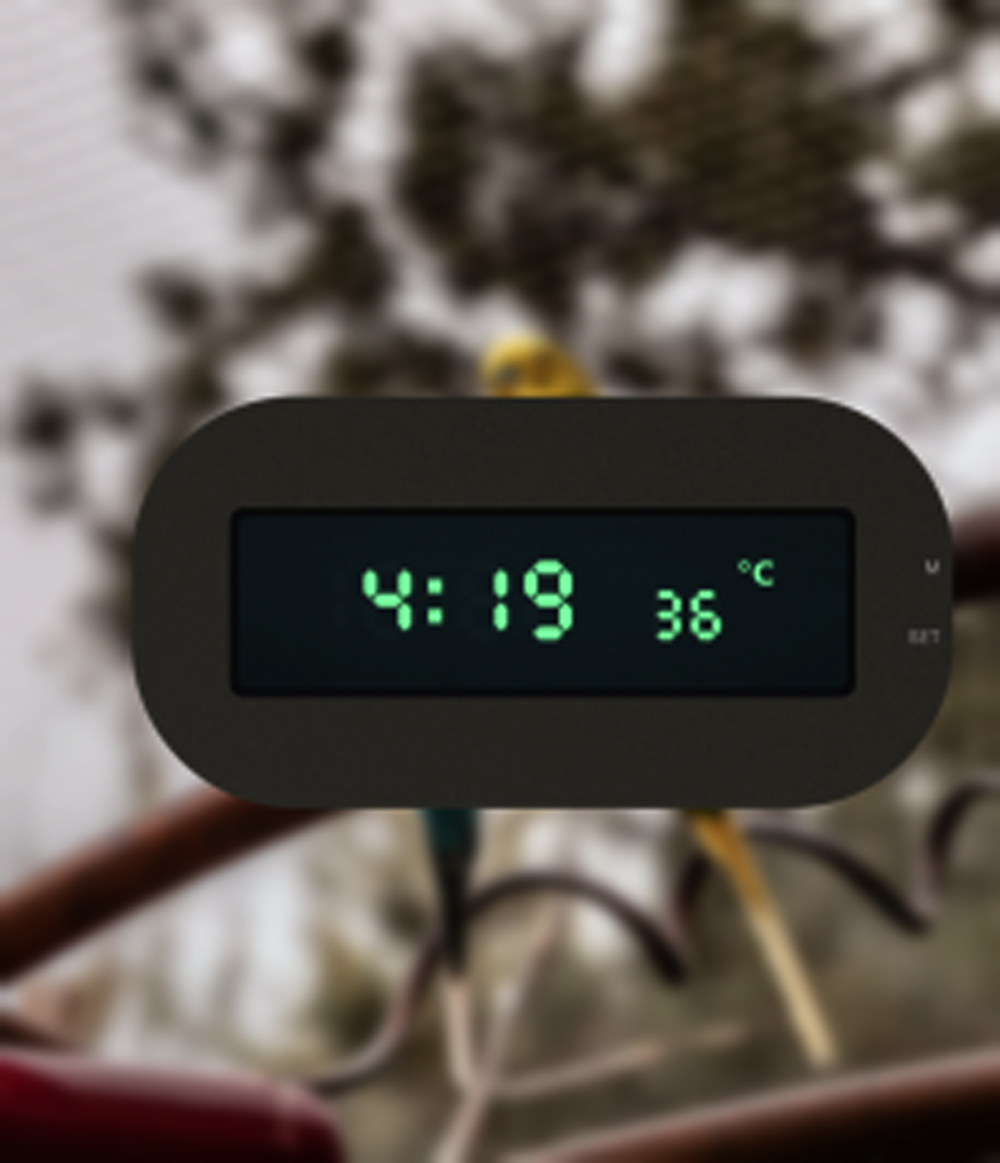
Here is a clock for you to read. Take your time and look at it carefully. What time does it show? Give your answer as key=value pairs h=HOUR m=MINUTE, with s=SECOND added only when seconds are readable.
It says h=4 m=19
